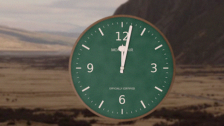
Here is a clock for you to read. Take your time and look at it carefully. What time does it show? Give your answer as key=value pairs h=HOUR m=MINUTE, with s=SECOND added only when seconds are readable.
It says h=12 m=2
